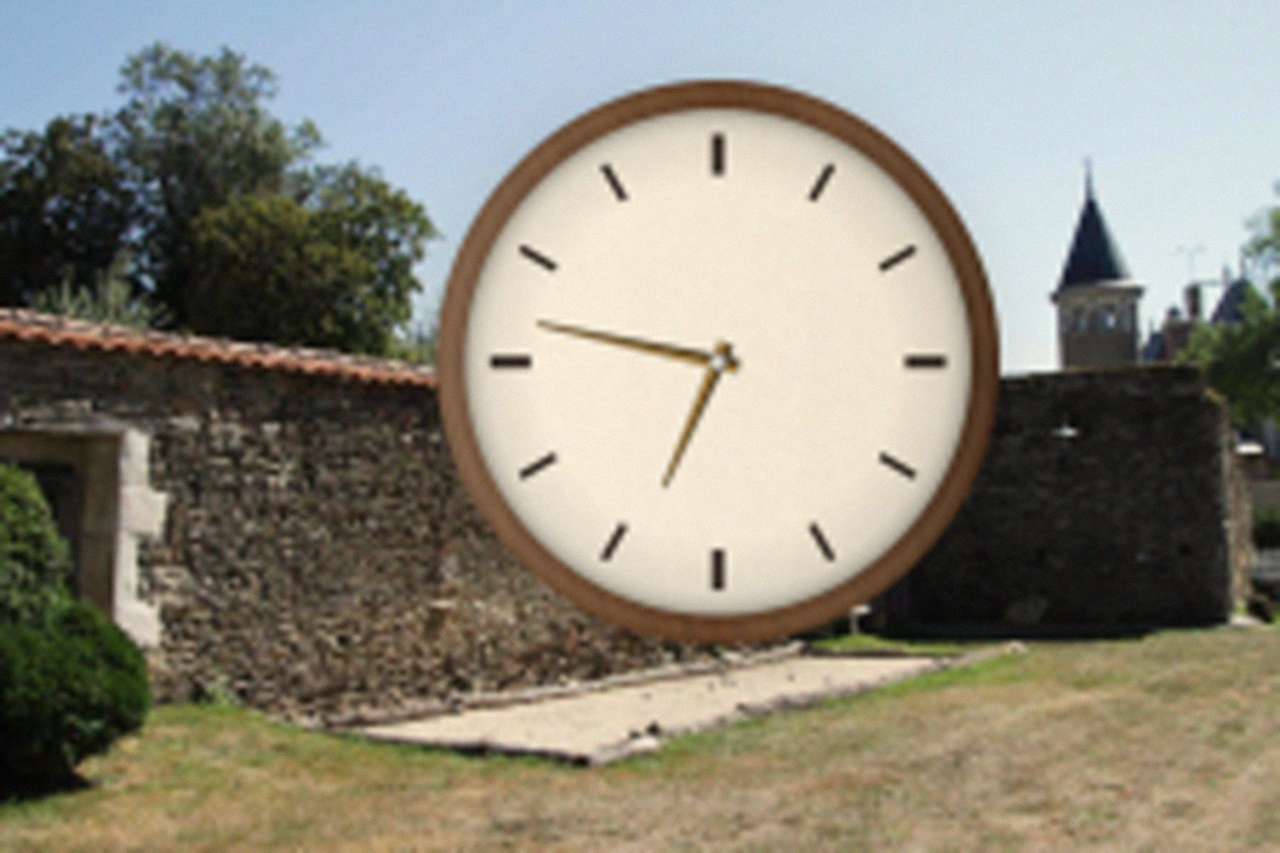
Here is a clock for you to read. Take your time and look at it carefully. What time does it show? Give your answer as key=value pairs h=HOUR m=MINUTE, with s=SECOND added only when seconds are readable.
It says h=6 m=47
